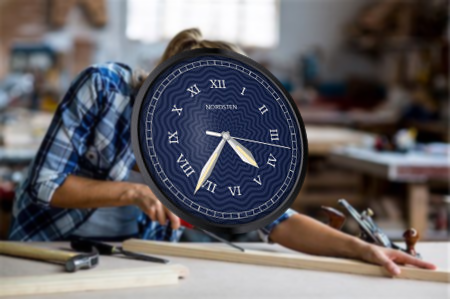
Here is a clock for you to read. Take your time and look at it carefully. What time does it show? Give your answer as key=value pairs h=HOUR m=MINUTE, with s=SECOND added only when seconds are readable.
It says h=4 m=36 s=17
